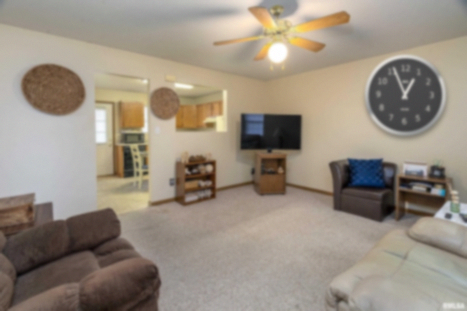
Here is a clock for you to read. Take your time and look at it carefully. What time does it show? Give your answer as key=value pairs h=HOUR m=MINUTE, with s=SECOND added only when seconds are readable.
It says h=12 m=56
